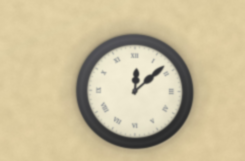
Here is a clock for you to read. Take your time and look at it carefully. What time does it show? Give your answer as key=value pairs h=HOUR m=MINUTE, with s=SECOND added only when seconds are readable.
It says h=12 m=8
